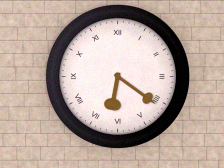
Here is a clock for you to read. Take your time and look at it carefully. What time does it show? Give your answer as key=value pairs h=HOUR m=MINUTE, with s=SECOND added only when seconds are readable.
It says h=6 m=21
